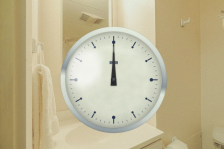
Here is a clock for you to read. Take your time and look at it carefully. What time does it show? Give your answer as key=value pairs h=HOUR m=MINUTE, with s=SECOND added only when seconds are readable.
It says h=12 m=0
